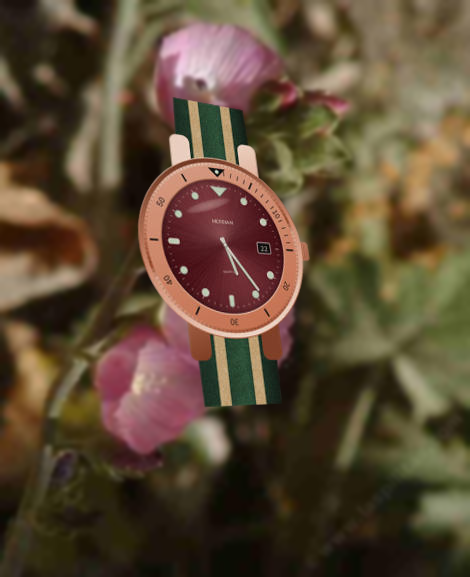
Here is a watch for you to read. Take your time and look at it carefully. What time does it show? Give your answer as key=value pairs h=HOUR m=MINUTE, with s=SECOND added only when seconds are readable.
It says h=5 m=24
